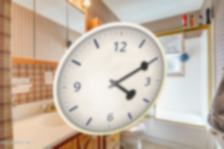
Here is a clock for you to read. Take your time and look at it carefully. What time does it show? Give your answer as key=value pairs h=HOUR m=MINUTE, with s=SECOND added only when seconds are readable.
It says h=4 m=10
